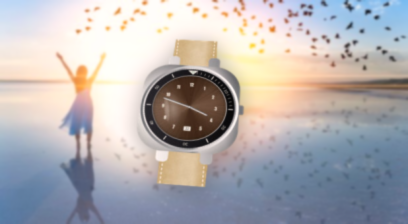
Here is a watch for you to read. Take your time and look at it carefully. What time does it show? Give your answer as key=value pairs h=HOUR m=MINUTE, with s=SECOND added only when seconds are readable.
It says h=3 m=48
